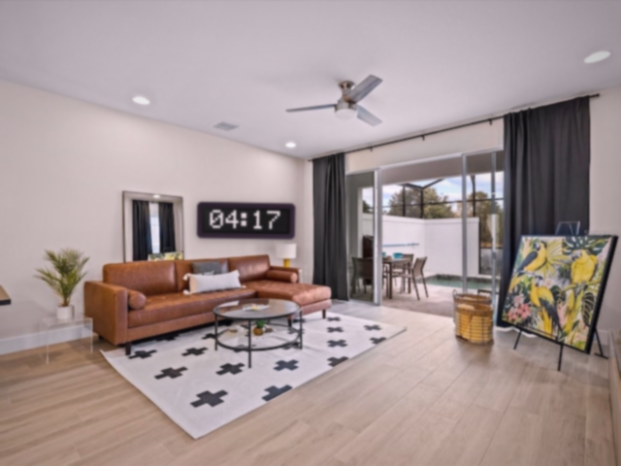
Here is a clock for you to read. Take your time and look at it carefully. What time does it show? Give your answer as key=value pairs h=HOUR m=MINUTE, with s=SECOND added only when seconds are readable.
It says h=4 m=17
